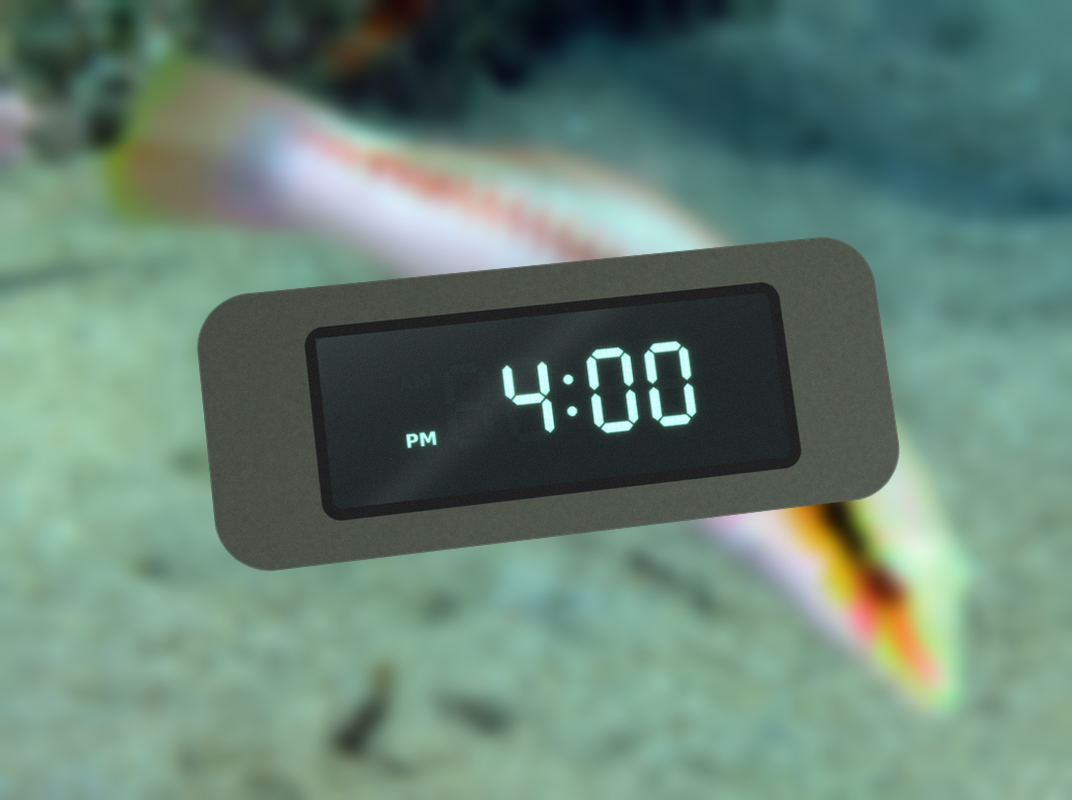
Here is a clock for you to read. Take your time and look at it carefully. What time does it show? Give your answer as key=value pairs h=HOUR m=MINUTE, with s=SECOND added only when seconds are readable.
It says h=4 m=0
